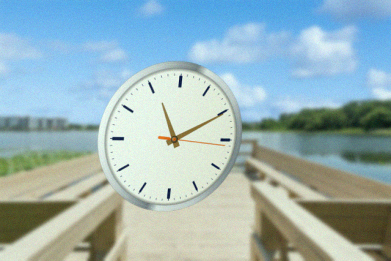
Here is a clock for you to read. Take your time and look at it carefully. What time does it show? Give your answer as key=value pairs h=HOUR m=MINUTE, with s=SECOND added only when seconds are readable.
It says h=11 m=10 s=16
